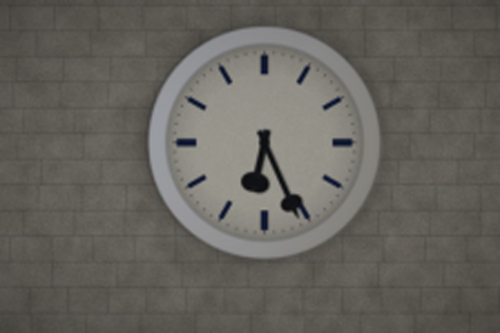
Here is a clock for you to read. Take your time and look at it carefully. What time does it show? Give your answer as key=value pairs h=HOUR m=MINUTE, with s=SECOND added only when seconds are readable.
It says h=6 m=26
